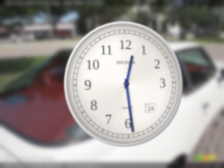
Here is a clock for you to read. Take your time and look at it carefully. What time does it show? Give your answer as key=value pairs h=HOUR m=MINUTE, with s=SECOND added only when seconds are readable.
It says h=12 m=29
